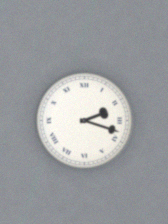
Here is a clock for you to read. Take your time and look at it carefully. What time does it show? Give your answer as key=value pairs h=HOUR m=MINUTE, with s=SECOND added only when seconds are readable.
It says h=2 m=18
